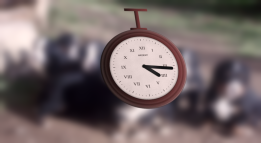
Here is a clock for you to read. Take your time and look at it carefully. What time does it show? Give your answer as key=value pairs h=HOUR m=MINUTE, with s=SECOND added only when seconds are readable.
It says h=4 m=16
